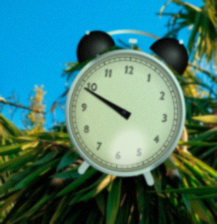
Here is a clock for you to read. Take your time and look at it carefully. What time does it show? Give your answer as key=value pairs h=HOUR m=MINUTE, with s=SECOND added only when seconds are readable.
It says h=9 m=49
